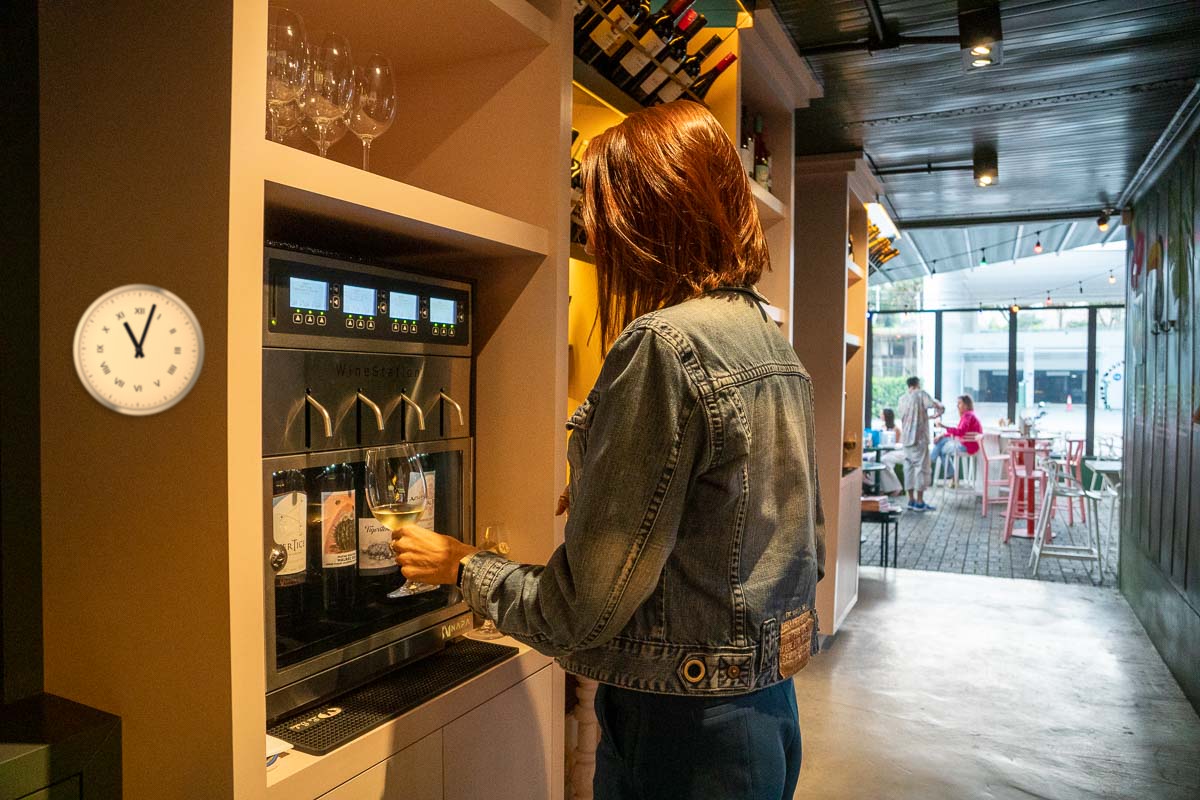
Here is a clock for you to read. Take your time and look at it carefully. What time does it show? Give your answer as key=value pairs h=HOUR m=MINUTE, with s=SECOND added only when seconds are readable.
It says h=11 m=3
